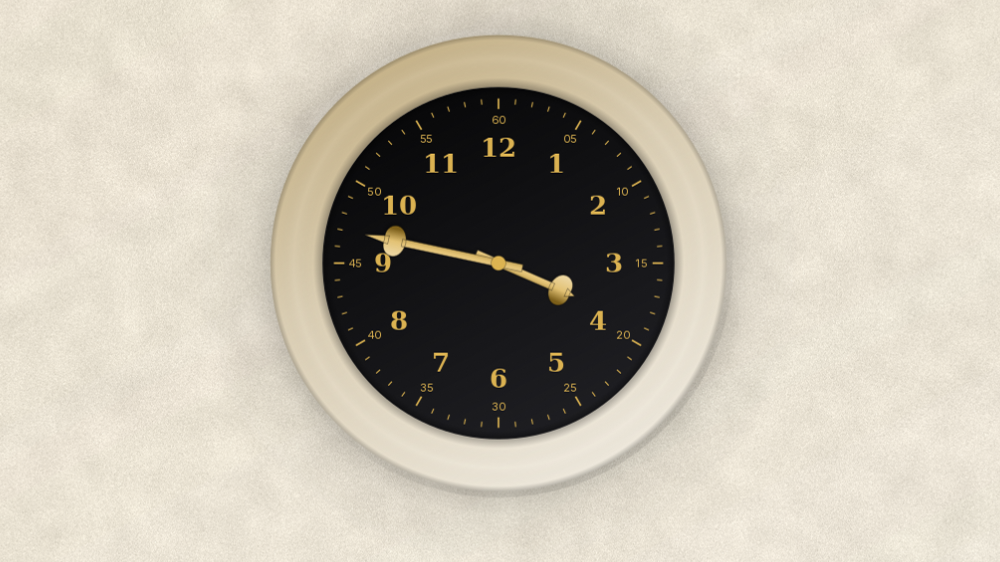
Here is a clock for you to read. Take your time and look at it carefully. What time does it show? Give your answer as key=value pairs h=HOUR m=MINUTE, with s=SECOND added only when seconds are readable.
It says h=3 m=47
